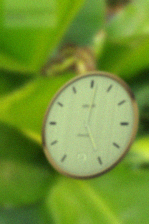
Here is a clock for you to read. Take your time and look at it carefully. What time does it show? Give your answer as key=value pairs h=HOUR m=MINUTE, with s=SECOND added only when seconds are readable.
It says h=5 m=1
